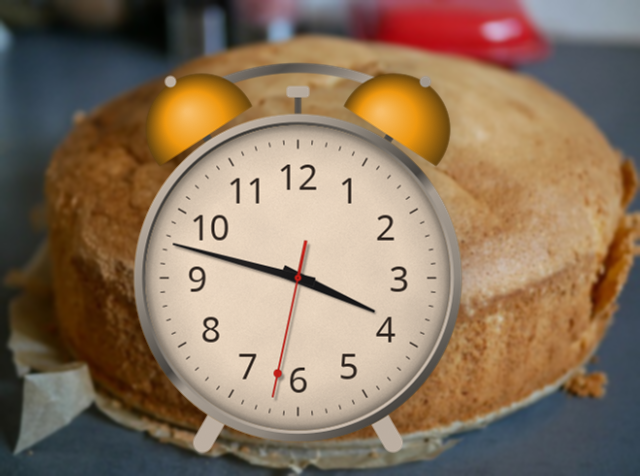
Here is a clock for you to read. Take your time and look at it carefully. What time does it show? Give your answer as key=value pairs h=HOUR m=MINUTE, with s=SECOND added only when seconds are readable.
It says h=3 m=47 s=32
